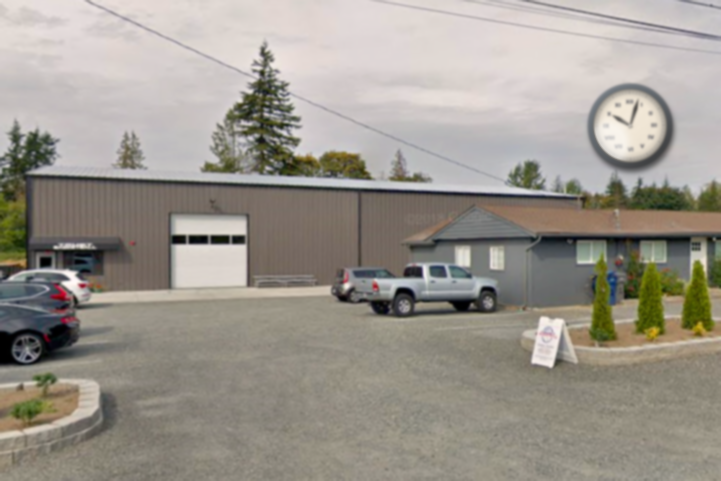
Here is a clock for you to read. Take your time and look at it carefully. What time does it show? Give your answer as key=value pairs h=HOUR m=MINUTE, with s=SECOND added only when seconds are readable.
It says h=10 m=3
